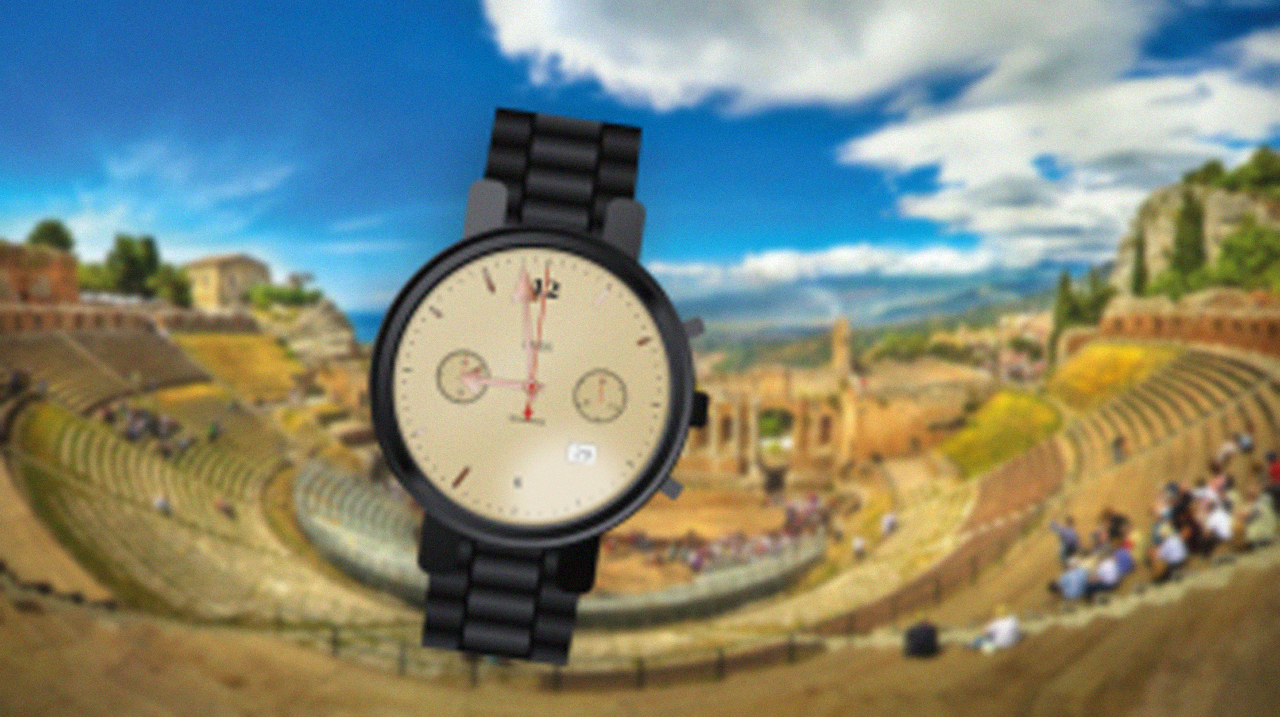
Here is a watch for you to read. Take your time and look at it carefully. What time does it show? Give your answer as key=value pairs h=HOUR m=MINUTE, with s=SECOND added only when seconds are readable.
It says h=8 m=58
